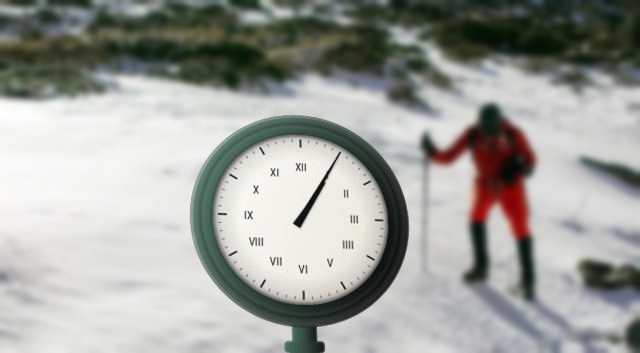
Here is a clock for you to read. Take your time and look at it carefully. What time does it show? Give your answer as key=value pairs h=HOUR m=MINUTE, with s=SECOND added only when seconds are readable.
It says h=1 m=5
